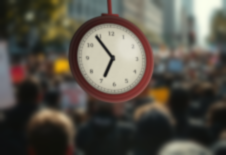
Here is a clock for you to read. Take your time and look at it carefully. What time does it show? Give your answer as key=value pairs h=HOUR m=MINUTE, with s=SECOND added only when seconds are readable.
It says h=6 m=54
